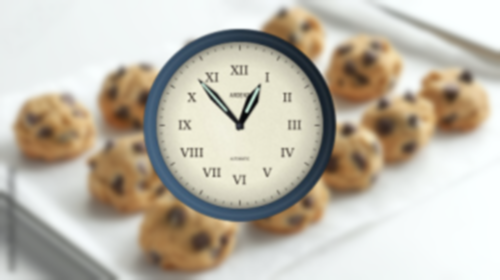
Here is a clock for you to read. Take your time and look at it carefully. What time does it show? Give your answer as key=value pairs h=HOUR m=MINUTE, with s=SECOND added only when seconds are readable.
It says h=12 m=53
